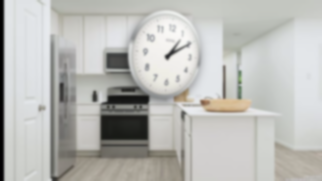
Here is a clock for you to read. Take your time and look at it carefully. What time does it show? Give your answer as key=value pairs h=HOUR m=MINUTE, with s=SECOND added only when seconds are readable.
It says h=1 m=10
